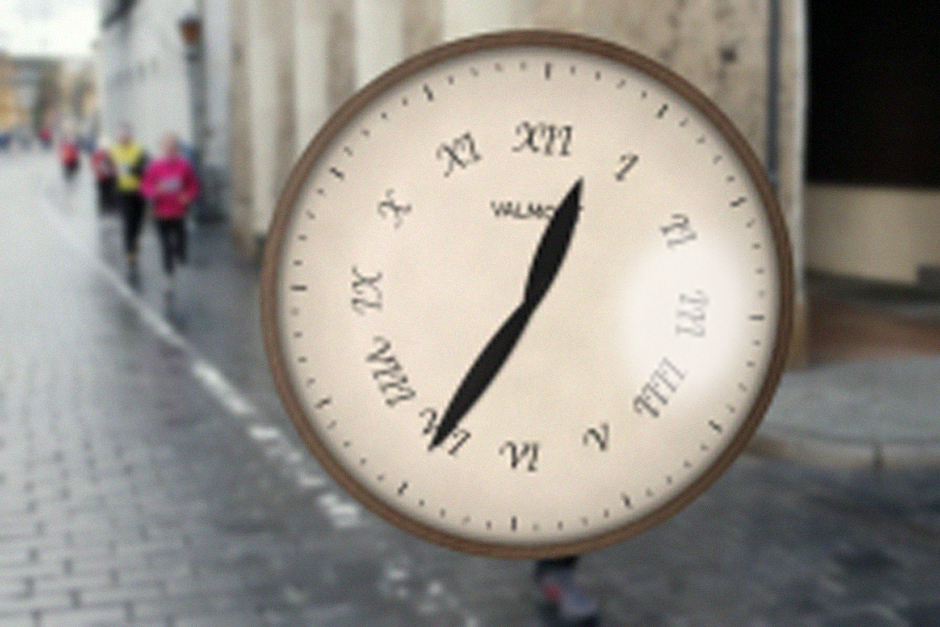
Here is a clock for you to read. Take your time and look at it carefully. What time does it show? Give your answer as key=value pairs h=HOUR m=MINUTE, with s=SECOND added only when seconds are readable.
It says h=12 m=35
